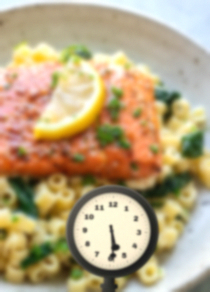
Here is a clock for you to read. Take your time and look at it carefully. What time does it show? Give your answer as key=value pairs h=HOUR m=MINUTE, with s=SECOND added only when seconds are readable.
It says h=5 m=29
